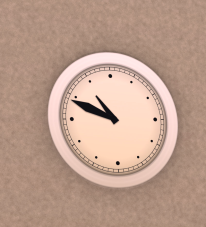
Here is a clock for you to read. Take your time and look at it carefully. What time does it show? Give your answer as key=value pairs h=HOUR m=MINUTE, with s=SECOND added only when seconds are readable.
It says h=10 m=49
